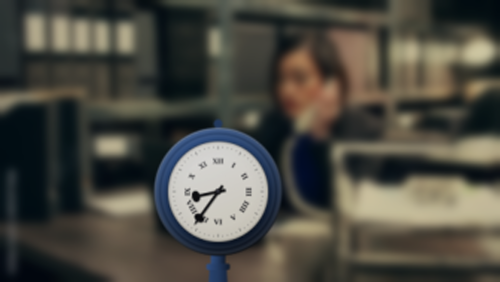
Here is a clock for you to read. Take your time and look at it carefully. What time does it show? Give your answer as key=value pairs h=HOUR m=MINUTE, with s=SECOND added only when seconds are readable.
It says h=8 m=36
